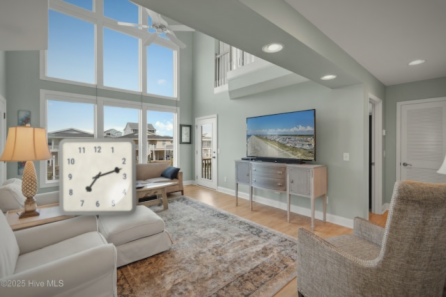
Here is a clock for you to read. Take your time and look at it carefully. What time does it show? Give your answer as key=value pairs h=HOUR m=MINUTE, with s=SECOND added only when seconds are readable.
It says h=7 m=12
